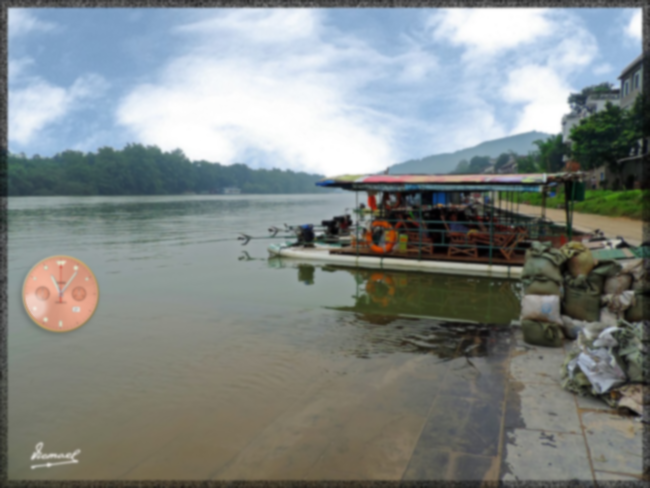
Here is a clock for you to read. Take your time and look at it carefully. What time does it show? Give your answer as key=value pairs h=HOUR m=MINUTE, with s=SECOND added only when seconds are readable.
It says h=11 m=6
